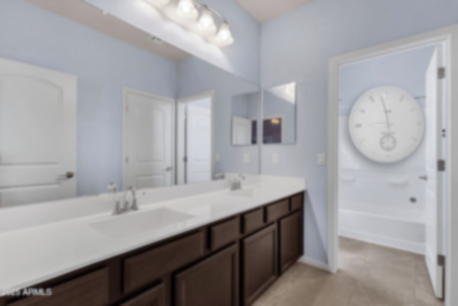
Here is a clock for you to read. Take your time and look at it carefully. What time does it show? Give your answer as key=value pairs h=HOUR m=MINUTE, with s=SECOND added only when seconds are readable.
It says h=8 m=58
